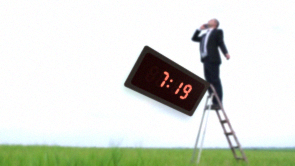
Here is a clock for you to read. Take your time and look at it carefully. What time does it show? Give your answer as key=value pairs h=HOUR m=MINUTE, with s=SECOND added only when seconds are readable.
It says h=7 m=19
